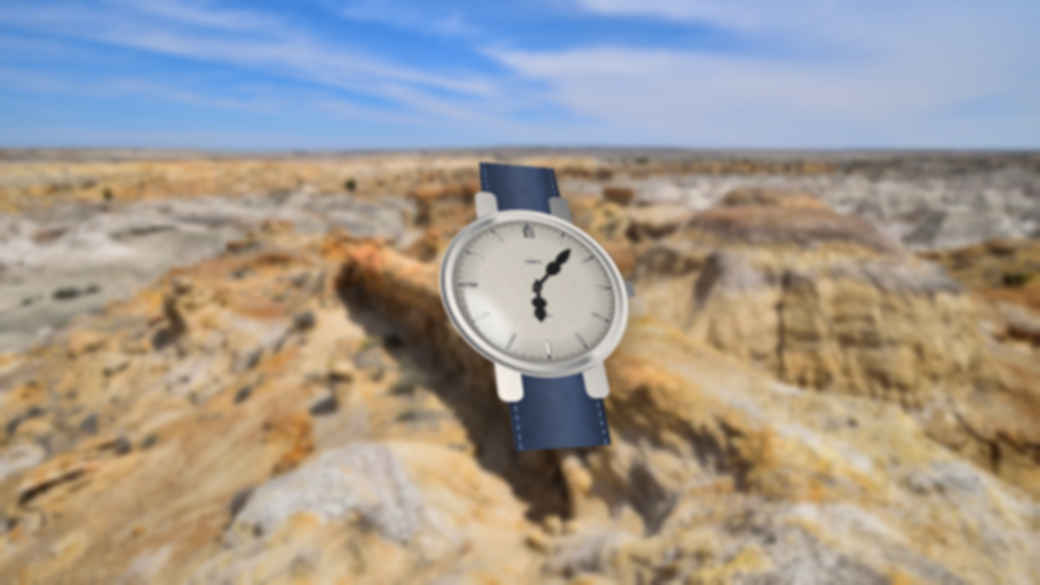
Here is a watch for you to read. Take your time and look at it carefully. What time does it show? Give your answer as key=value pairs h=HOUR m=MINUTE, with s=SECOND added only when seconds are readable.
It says h=6 m=7
